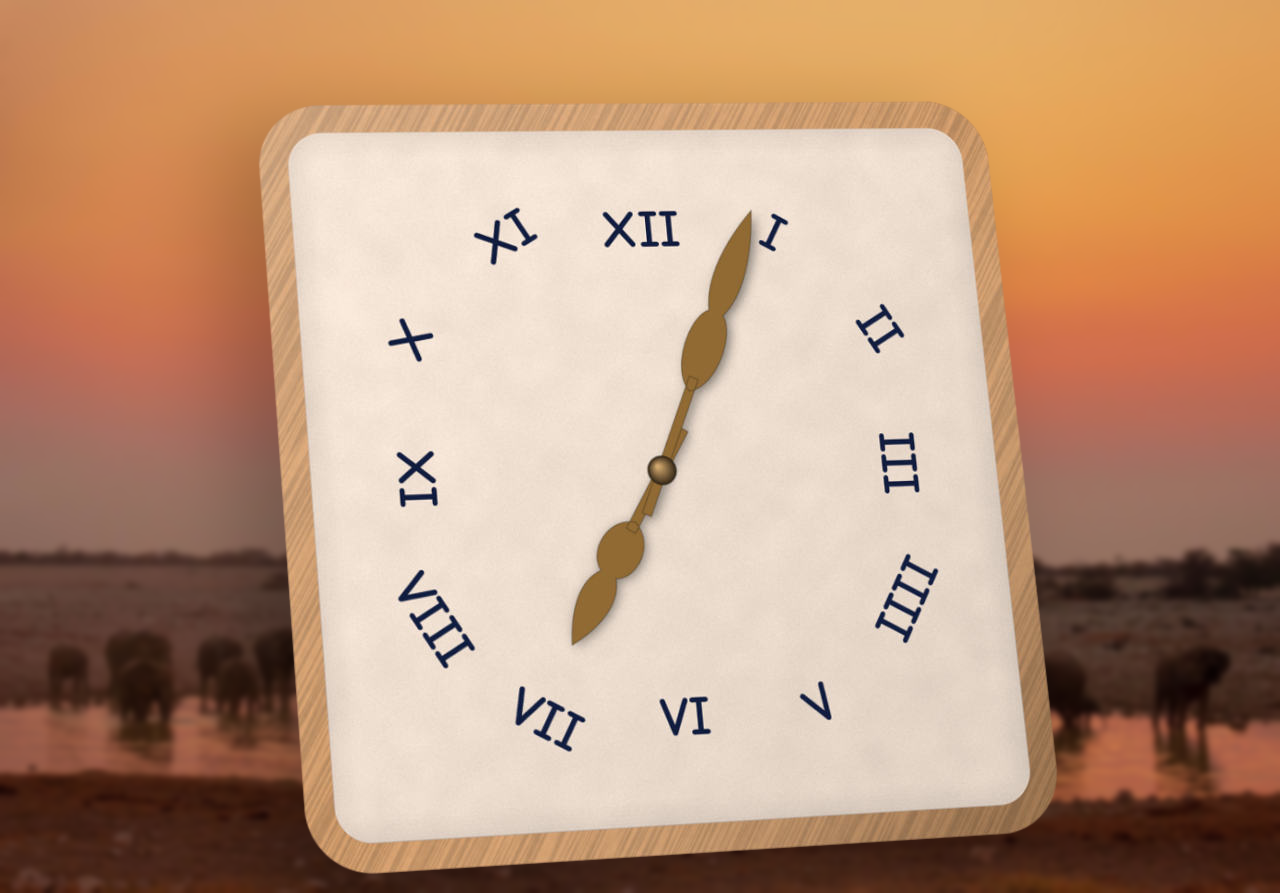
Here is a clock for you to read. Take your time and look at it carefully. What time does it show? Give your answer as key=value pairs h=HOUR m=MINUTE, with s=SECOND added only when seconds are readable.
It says h=7 m=4
